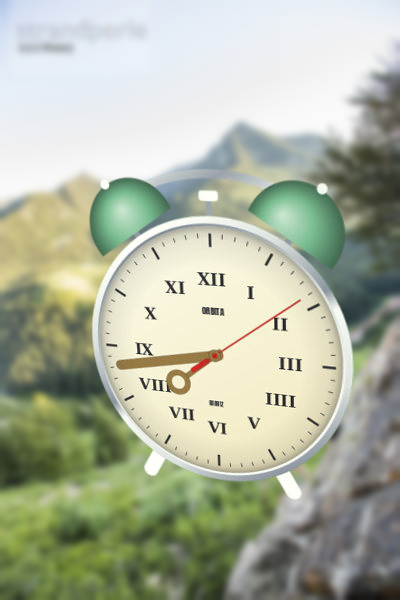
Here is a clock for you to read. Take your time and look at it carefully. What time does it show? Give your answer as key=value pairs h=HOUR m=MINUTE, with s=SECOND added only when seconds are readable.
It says h=7 m=43 s=9
